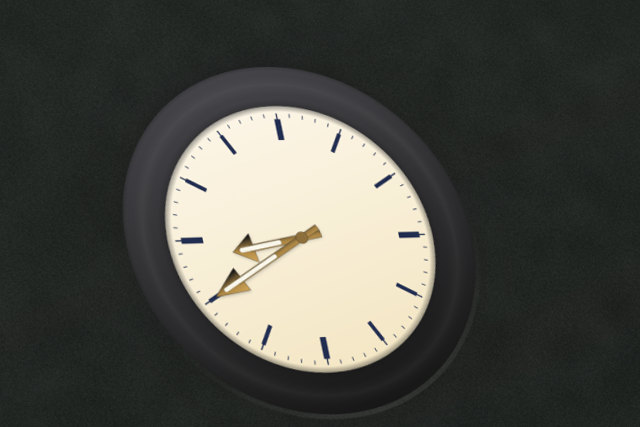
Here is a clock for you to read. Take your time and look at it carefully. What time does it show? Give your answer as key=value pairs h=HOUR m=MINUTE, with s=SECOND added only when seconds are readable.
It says h=8 m=40
